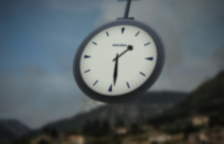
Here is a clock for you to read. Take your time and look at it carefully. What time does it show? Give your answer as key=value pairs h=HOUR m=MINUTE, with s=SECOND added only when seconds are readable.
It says h=1 m=29
